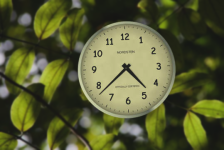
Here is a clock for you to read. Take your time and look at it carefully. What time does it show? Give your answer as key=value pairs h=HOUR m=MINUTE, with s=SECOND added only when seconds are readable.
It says h=4 m=38
